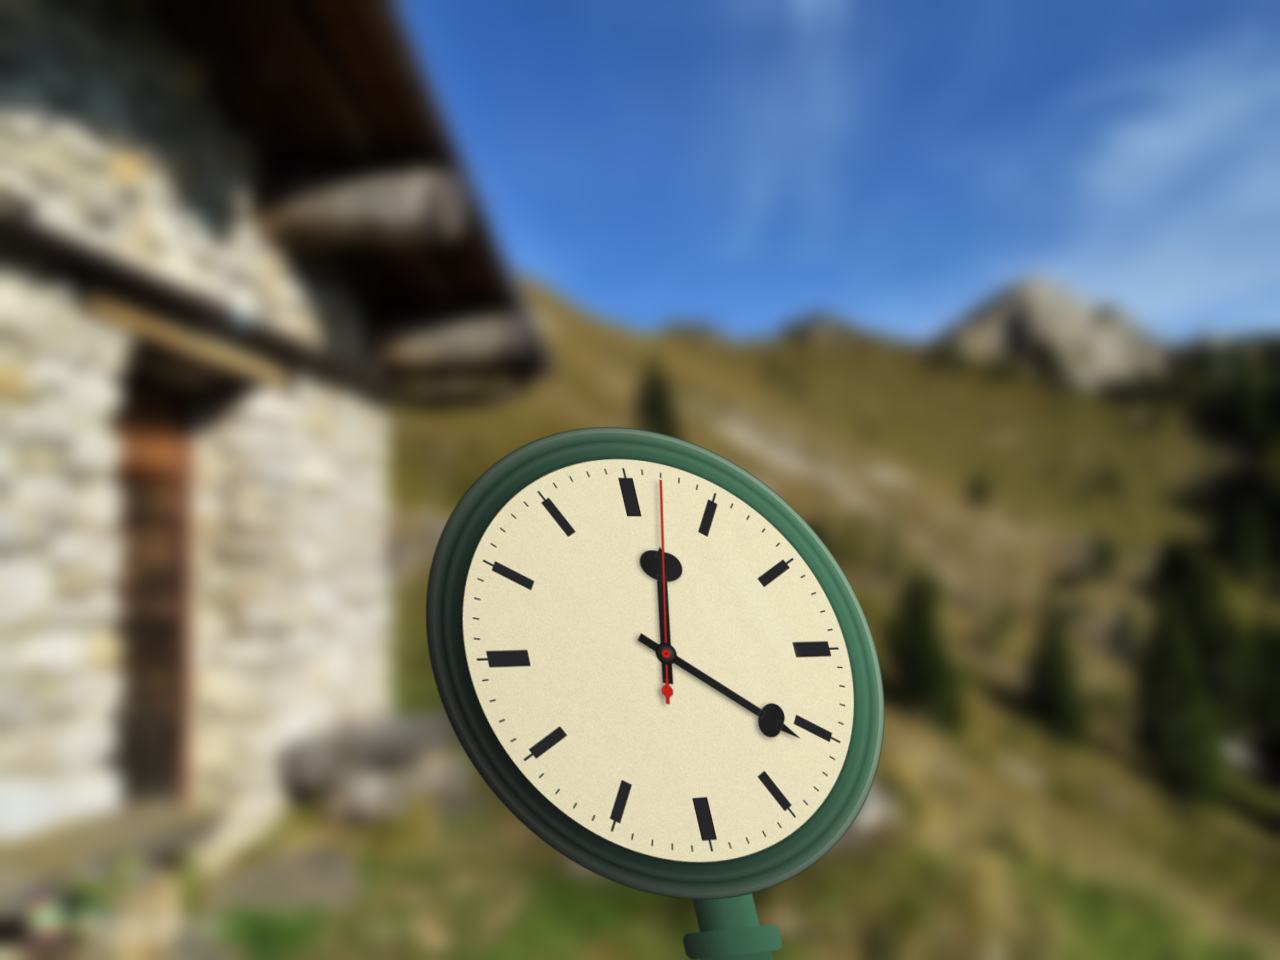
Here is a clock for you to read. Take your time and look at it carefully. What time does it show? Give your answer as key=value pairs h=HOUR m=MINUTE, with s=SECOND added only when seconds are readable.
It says h=12 m=21 s=2
